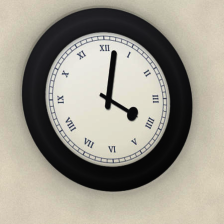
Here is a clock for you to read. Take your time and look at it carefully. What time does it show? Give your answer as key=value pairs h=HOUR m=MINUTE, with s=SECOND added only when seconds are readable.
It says h=4 m=2
